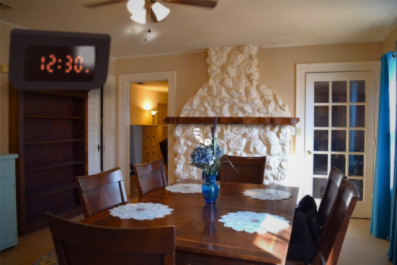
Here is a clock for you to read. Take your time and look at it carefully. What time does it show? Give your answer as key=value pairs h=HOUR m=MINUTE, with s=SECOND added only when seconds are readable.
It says h=12 m=30
